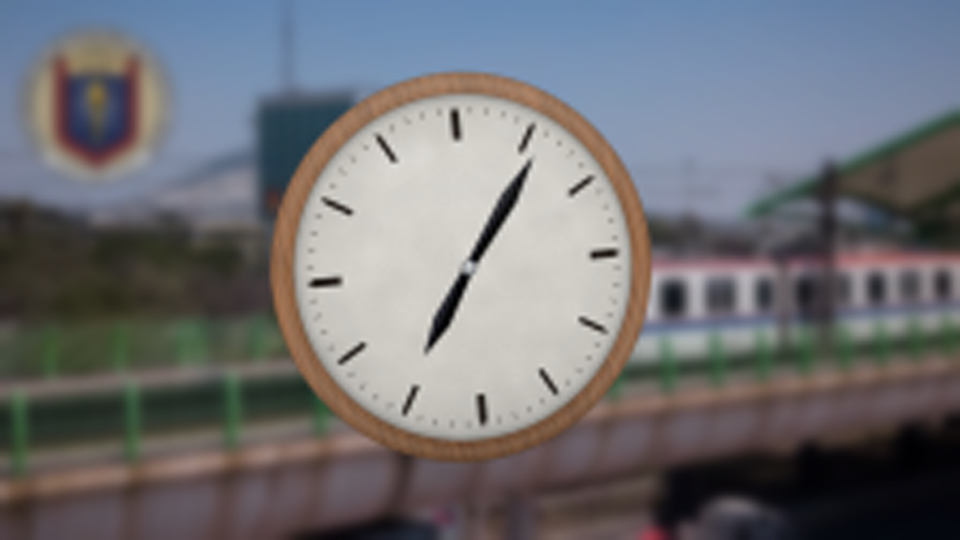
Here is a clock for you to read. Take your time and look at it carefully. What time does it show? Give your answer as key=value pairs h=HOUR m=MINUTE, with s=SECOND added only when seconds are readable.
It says h=7 m=6
